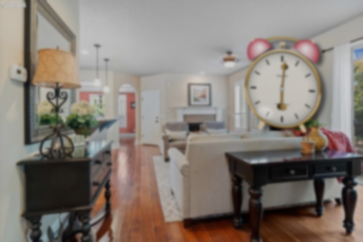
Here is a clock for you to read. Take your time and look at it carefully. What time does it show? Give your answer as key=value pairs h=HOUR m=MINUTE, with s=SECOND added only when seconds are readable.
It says h=6 m=1
